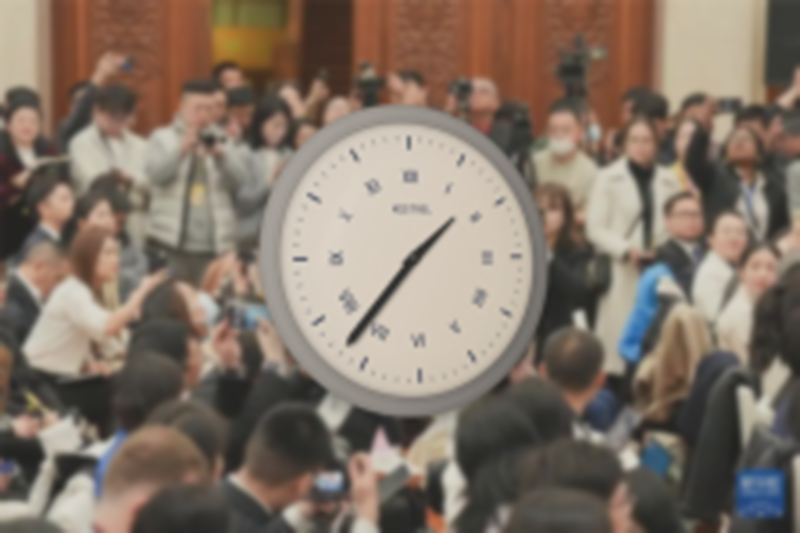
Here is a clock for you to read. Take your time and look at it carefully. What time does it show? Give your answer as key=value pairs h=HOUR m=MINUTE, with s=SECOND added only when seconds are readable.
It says h=1 m=37
